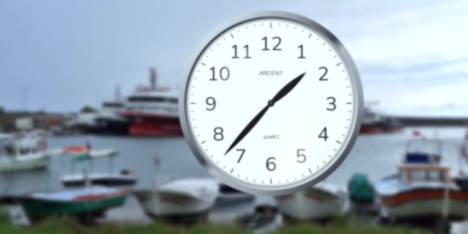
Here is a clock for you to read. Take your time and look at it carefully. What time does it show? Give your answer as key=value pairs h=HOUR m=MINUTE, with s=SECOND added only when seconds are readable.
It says h=1 m=37
